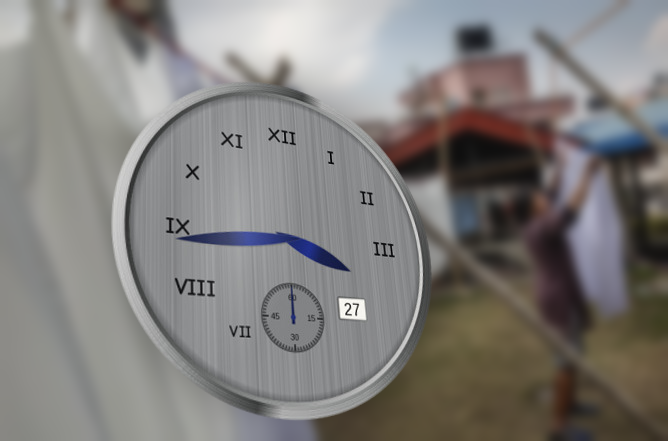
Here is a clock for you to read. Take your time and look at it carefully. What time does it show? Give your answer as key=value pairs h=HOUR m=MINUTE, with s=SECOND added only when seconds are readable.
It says h=3 m=44
